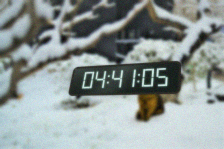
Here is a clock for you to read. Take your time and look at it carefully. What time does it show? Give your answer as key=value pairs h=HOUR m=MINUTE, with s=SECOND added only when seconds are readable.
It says h=4 m=41 s=5
